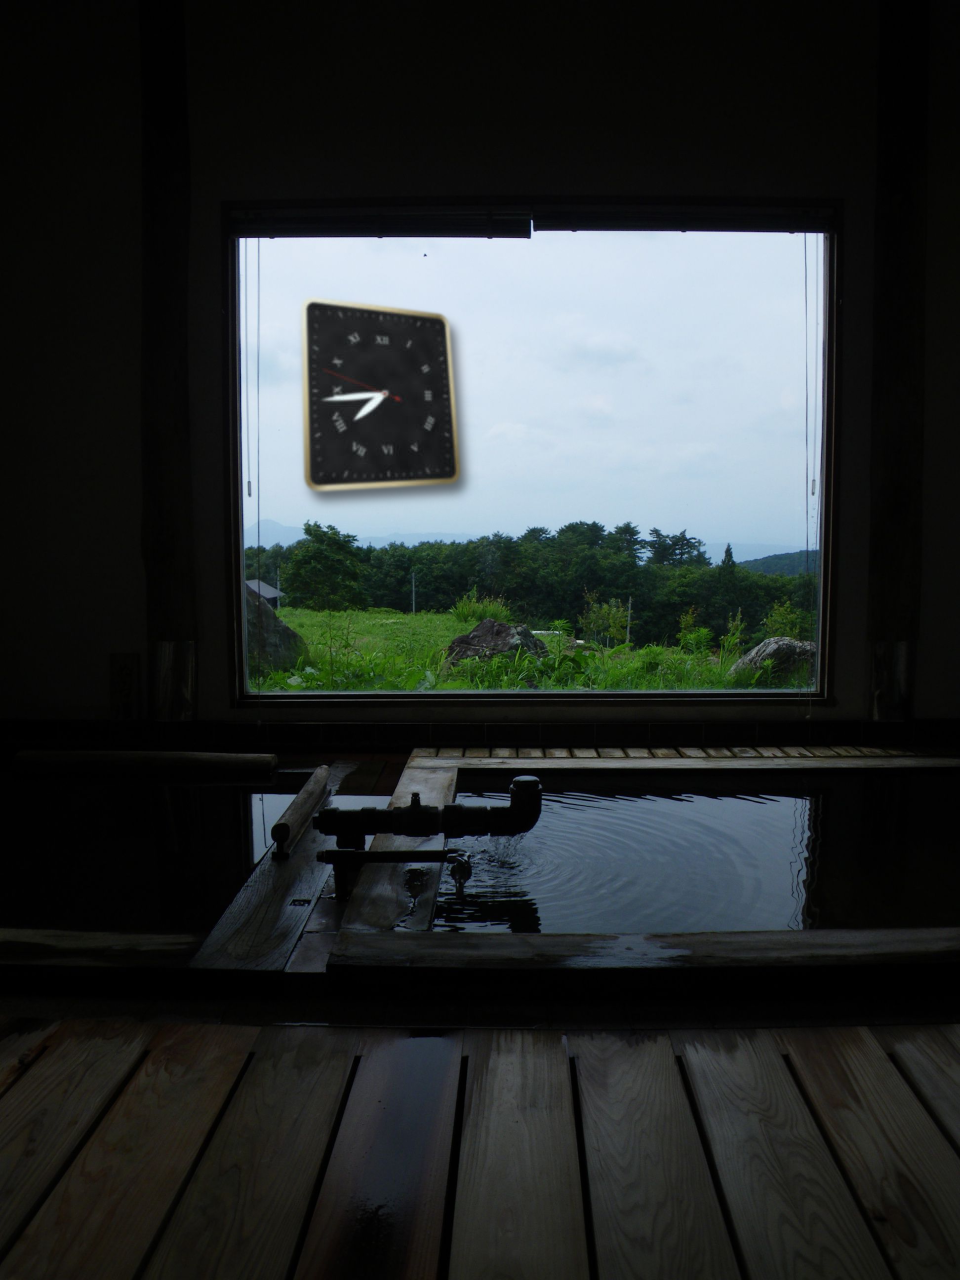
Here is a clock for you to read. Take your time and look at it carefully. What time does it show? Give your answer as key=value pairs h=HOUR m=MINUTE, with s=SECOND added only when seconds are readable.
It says h=7 m=43 s=48
